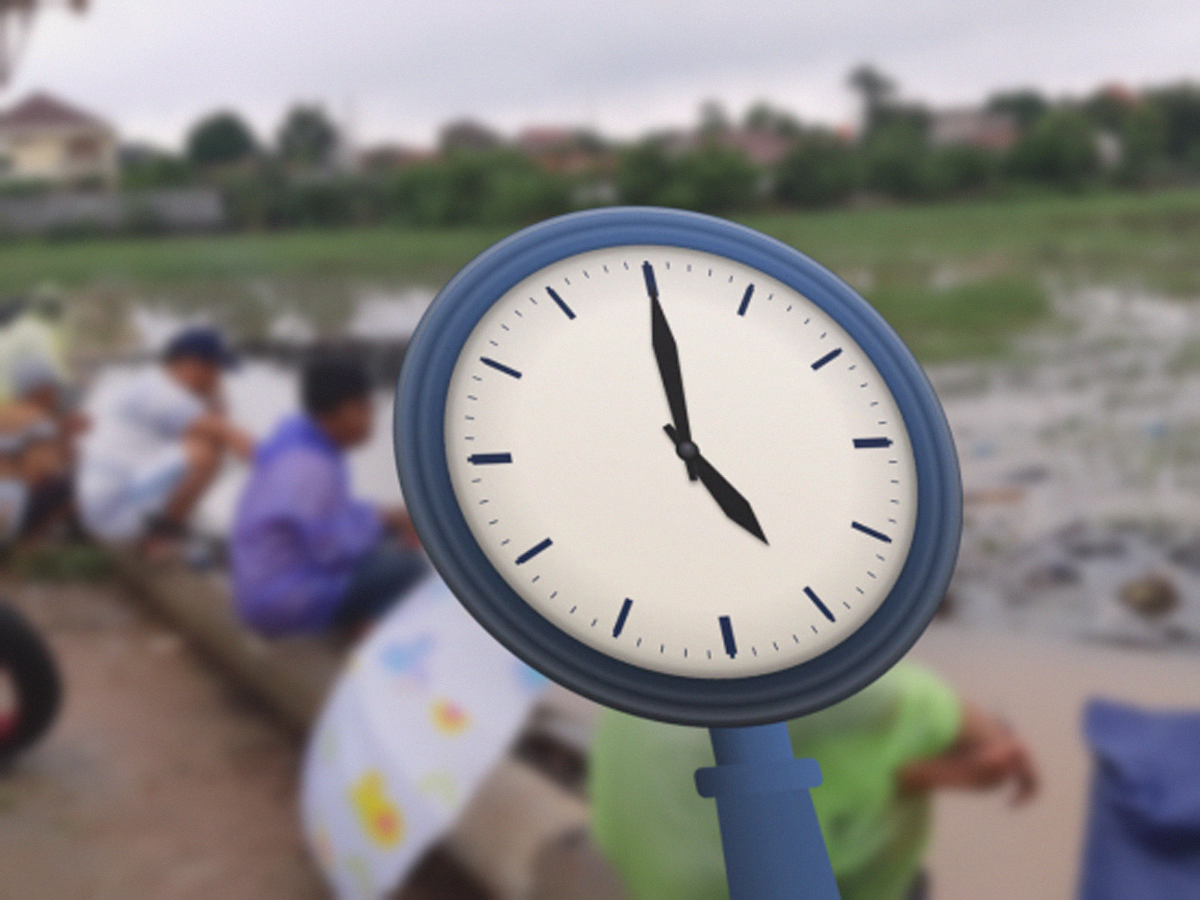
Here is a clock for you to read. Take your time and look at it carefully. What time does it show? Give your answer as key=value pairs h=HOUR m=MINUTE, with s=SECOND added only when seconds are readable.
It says h=5 m=0
